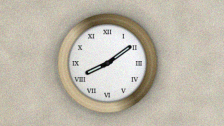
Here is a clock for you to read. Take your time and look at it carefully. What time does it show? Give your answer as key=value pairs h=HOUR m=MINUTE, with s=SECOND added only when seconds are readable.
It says h=8 m=9
